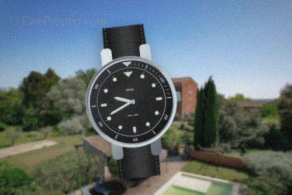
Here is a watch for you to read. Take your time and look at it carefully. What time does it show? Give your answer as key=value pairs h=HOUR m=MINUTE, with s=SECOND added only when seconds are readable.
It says h=9 m=41
